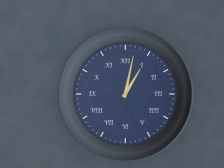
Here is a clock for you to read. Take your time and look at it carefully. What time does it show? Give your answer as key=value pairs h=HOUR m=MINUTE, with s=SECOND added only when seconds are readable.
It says h=1 m=2
